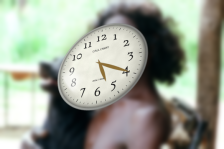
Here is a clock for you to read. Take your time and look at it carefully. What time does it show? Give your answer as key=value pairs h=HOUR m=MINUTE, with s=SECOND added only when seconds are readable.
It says h=5 m=20
